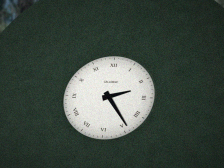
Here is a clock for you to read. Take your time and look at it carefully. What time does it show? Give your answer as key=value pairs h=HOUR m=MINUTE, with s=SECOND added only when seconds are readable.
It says h=2 m=24
